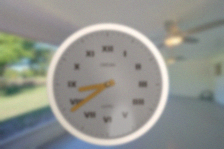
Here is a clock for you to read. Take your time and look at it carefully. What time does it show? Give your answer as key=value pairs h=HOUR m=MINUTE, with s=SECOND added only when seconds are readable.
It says h=8 m=39
